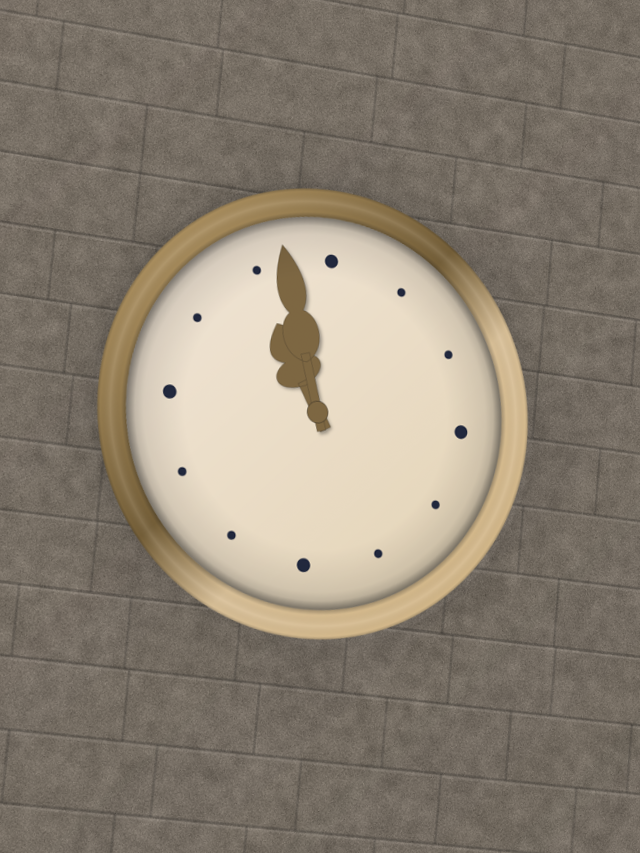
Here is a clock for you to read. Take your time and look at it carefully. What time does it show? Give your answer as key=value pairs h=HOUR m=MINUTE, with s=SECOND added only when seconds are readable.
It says h=10 m=57
